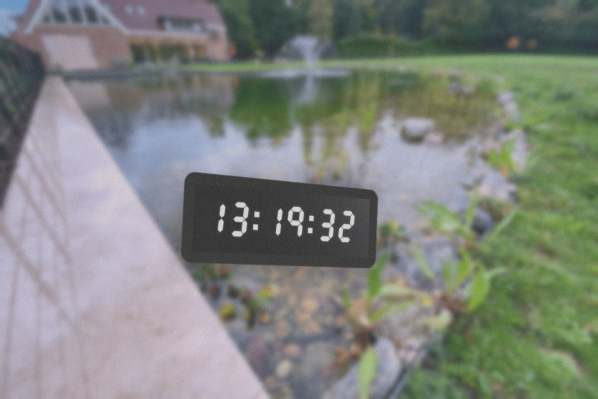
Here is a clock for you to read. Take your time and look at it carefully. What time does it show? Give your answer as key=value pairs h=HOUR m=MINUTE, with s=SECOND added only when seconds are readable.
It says h=13 m=19 s=32
